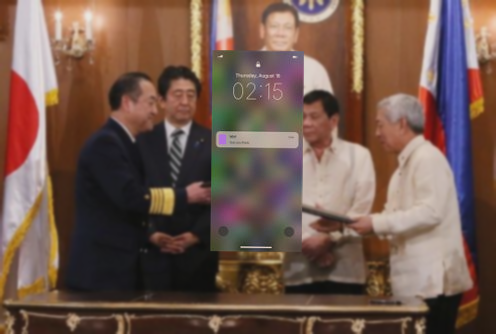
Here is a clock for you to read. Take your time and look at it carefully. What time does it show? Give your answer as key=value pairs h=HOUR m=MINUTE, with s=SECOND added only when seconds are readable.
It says h=2 m=15
